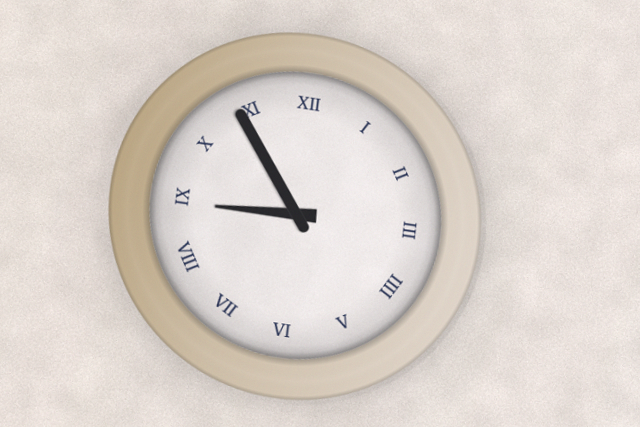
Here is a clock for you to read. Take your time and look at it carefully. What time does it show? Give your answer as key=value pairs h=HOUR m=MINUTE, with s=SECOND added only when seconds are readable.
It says h=8 m=54
